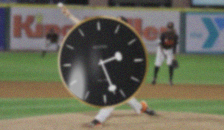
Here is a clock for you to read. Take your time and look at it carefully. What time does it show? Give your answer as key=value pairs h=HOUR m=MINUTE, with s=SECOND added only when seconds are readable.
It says h=2 m=27
